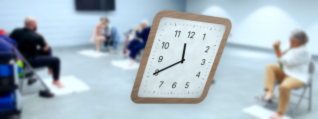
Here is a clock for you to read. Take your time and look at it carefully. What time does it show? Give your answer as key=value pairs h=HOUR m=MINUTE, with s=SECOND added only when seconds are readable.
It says h=11 m=40
